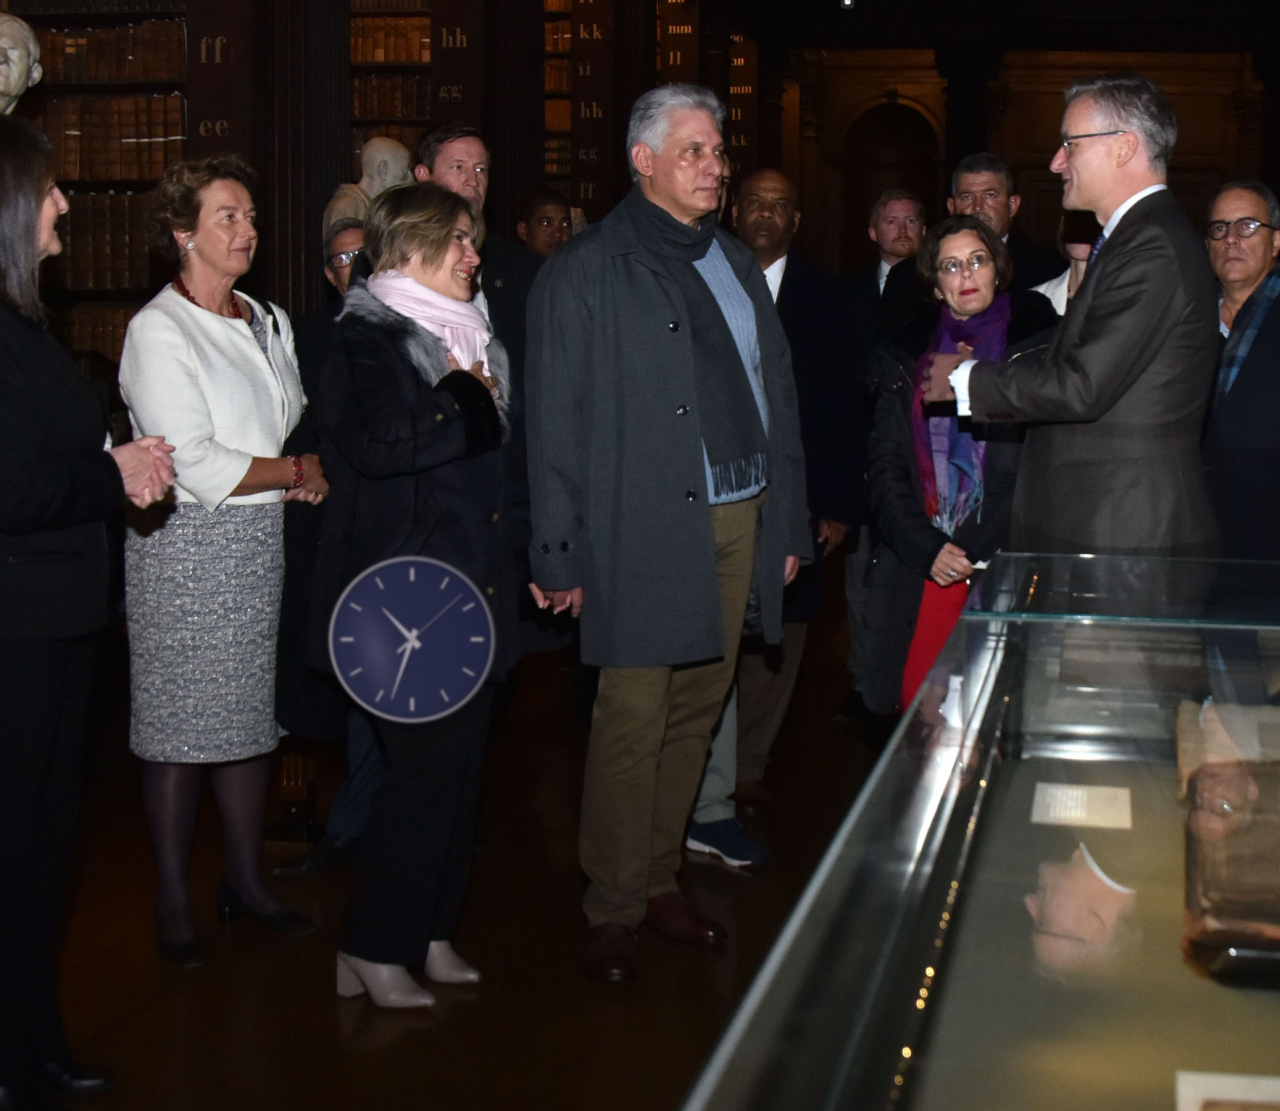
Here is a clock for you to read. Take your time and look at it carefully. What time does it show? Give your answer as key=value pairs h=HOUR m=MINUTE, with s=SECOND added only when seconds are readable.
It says h=10 m=33 s=8
